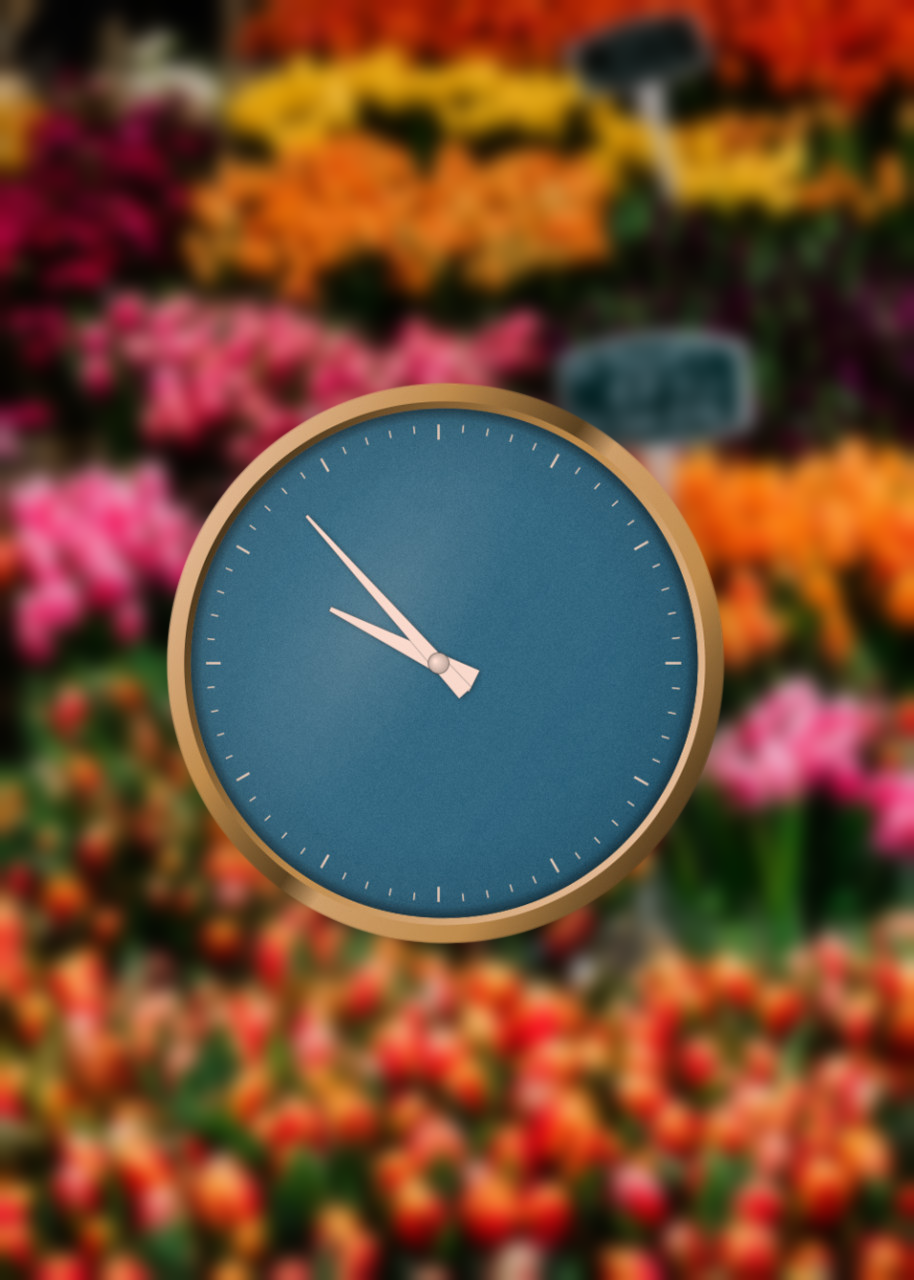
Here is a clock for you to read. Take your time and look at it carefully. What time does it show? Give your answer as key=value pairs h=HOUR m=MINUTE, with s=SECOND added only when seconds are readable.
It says h=9 m=53
